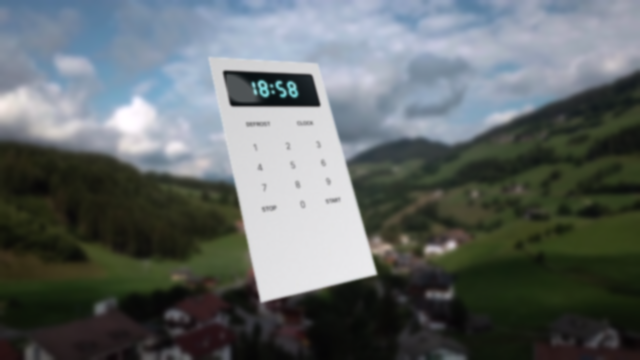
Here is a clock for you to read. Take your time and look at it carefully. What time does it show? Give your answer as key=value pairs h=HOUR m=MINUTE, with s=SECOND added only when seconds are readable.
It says h=18 m=58
